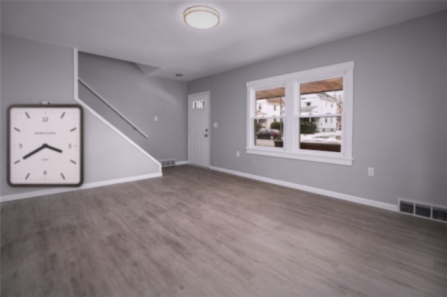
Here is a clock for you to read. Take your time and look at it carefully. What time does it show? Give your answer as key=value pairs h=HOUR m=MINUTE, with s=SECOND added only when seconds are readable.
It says h=3 m=40
